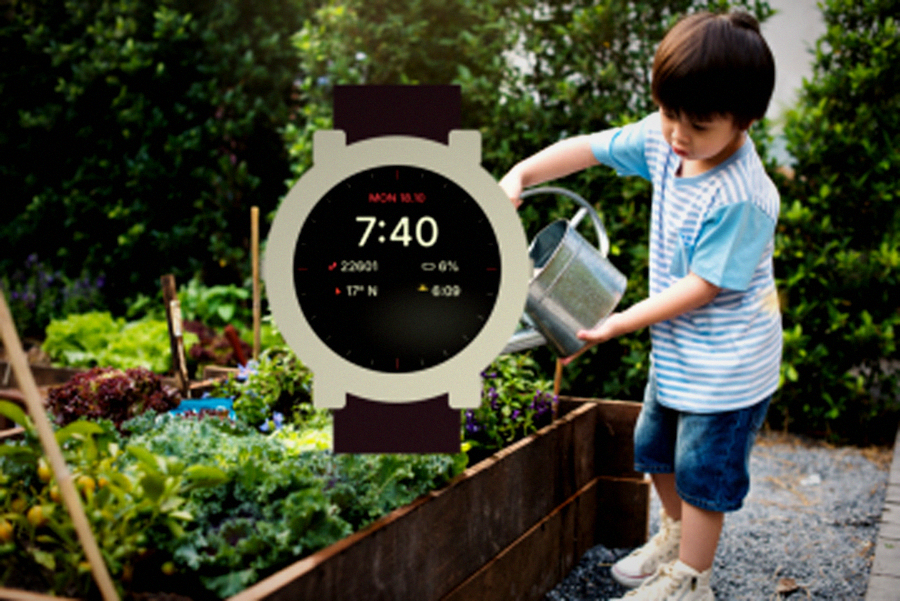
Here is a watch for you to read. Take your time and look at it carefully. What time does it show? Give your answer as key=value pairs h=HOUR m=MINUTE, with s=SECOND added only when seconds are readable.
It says h=7 m=40
